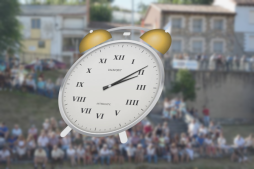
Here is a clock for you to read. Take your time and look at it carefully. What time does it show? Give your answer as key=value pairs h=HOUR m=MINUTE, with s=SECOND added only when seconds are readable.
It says h=2 m=9
